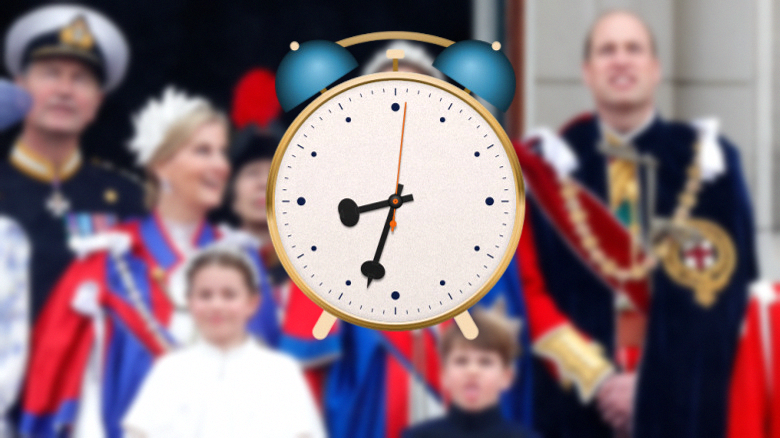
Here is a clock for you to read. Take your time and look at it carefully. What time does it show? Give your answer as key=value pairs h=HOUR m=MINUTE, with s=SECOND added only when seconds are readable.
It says h=8 m=33 s=1
